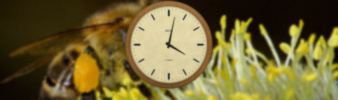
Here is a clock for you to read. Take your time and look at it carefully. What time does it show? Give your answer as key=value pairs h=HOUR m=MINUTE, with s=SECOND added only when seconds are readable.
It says h=4 m=2
